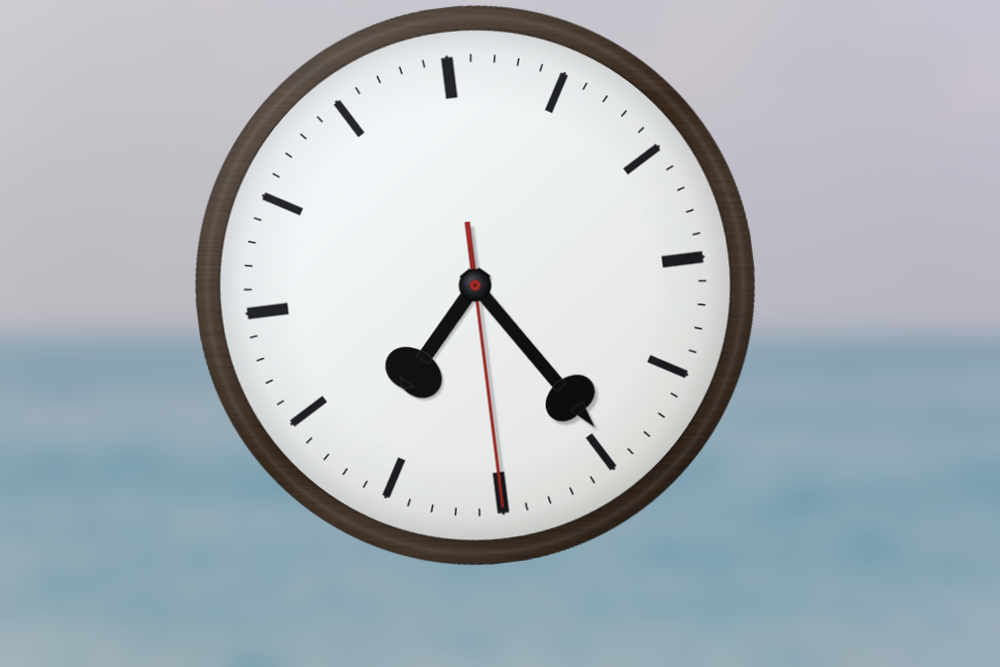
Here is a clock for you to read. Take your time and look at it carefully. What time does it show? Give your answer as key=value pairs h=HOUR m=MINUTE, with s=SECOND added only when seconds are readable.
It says h=7 m=24 s=30
